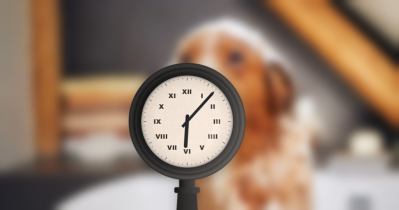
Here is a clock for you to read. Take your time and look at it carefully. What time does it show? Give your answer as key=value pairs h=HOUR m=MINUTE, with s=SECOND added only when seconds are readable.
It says h=6 m=7
